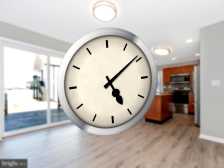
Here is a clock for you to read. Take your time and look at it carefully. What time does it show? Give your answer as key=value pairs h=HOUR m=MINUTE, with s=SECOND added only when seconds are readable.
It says h=5 m=9
